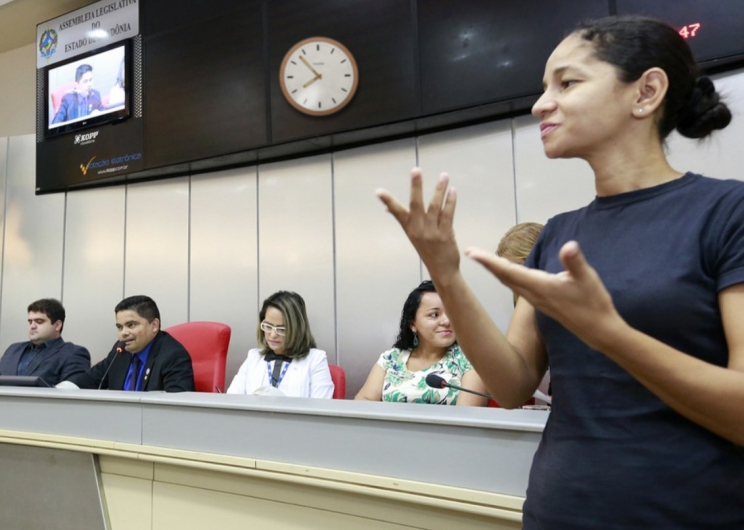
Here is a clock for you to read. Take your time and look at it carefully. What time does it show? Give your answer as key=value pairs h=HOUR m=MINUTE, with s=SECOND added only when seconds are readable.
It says h=7 m=53
